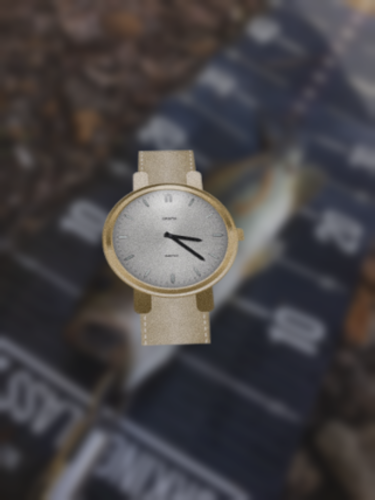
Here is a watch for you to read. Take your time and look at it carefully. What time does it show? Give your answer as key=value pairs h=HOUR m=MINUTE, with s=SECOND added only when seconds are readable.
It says h=3 m=22
